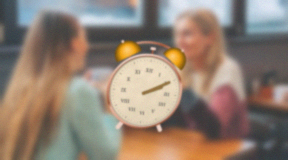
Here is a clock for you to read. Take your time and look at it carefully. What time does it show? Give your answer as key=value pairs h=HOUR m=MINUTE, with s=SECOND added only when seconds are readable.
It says h=2 m=10
